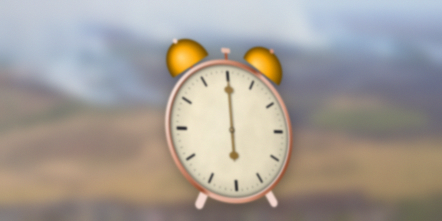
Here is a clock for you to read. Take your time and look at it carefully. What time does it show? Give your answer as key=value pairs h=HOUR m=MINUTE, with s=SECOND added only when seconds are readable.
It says h=6 m=0
